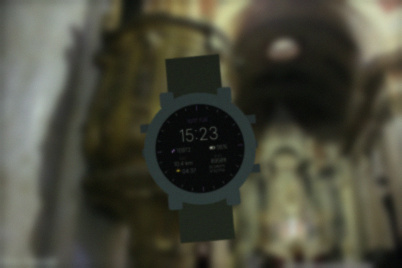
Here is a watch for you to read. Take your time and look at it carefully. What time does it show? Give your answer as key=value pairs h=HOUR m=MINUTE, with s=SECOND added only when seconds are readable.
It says h=15 m=23
